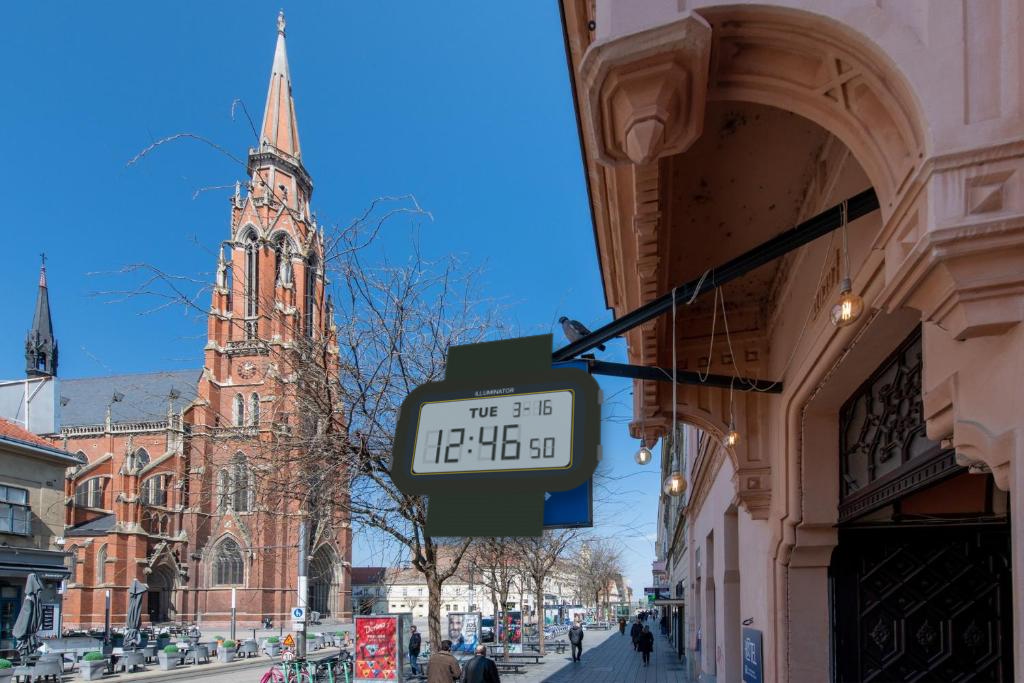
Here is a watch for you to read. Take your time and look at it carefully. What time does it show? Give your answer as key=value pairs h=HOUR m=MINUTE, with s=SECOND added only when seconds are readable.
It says h=12 m=46 s=50
